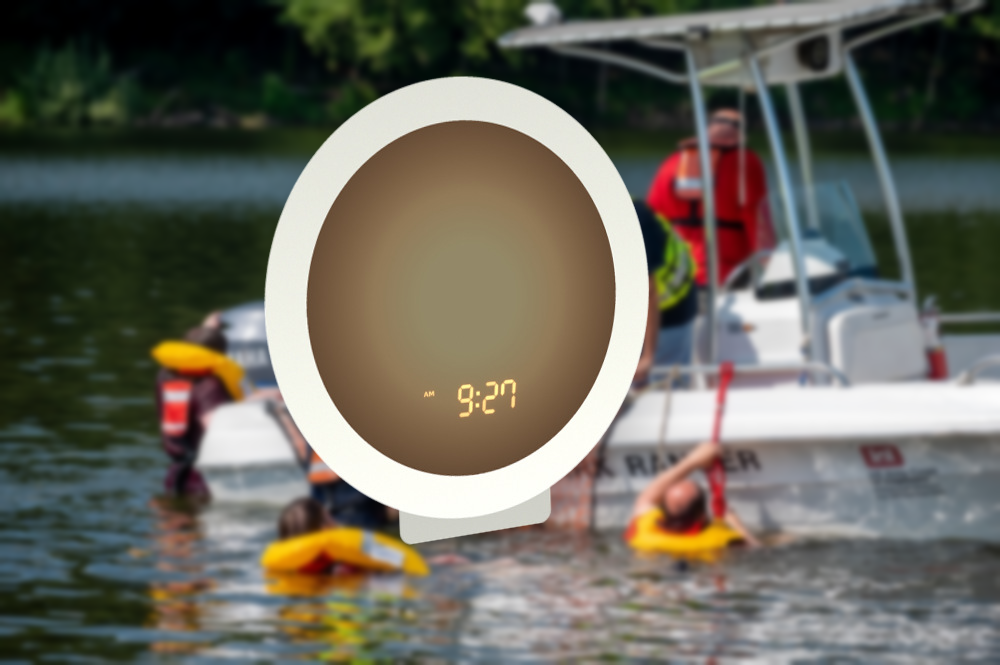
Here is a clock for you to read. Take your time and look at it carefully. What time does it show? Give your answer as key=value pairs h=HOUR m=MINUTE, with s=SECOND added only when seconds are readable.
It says h=9 m=27
